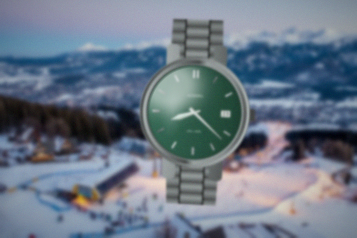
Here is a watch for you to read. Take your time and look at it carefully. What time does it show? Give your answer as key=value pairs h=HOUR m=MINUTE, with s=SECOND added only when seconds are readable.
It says h=8 m=22
